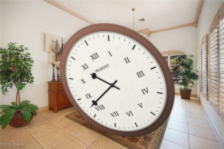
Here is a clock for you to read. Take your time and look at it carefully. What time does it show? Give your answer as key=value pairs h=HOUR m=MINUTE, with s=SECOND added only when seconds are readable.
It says h=10 m=42
